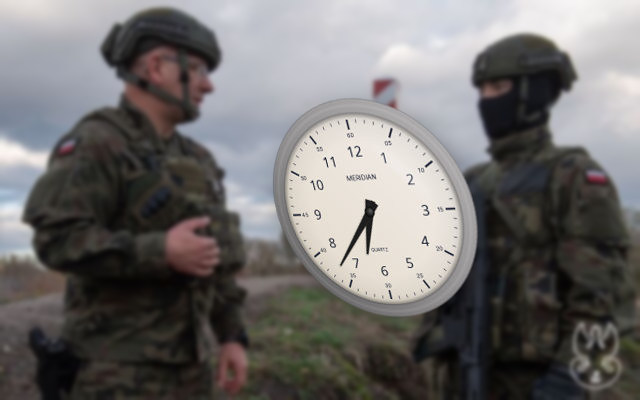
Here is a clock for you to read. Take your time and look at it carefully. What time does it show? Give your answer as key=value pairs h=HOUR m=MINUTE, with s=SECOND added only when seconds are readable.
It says h=6 m=37
